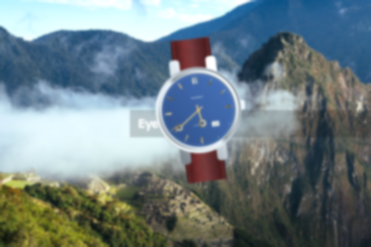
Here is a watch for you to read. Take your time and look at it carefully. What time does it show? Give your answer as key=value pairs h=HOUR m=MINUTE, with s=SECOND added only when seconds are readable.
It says h=5 m=39
